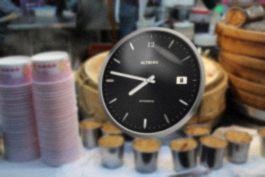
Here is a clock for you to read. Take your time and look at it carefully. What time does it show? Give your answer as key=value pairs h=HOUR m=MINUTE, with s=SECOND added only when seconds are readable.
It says h=7 m=47
